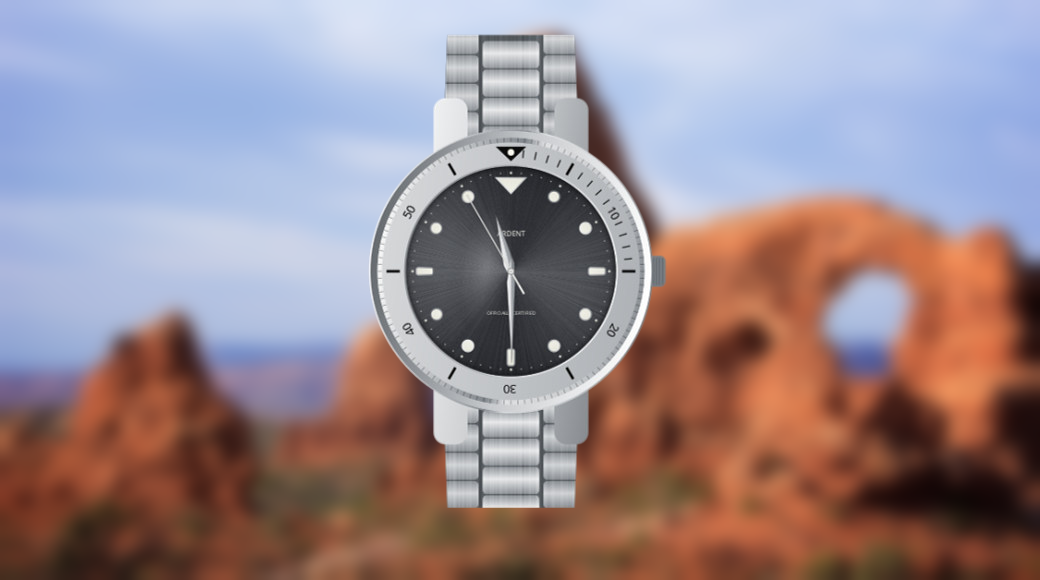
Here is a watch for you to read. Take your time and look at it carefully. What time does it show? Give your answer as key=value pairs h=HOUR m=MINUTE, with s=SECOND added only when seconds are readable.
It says h=11 m=29 s=55
